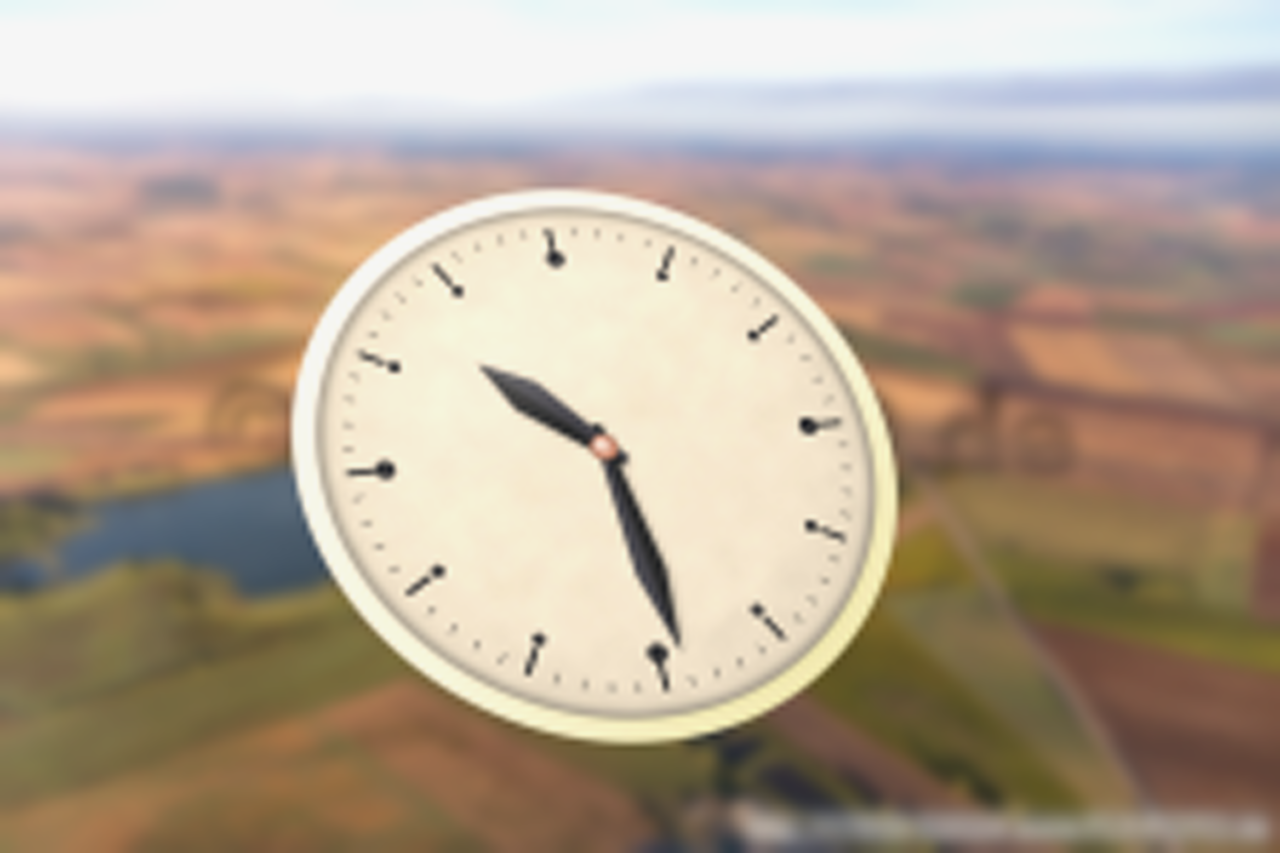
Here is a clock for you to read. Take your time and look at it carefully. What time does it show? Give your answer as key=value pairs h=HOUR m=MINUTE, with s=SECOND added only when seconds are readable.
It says h=10 m=29
